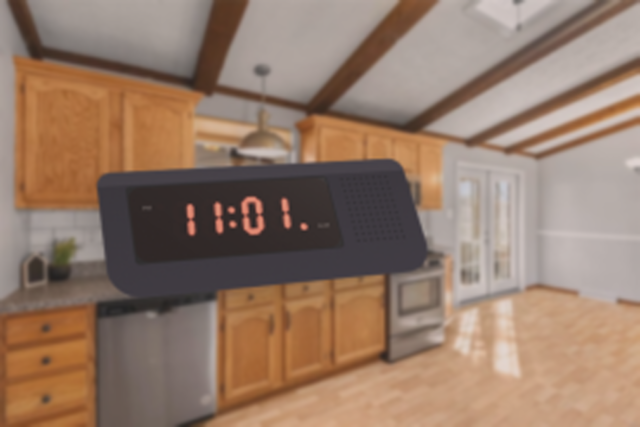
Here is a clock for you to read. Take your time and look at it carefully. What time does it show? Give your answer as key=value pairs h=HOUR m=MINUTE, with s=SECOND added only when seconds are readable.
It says h=11 m=1
